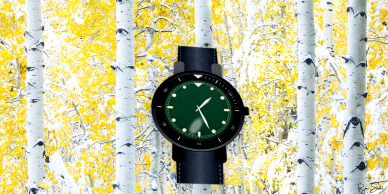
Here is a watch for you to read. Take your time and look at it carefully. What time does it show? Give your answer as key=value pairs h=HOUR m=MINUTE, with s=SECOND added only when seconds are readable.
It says h=1 m=26
